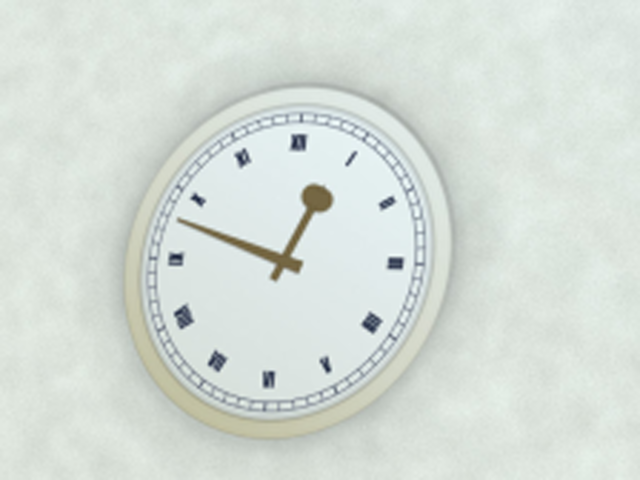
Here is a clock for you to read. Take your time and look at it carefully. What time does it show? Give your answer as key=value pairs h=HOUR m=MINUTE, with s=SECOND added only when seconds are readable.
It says h=12 m=48
